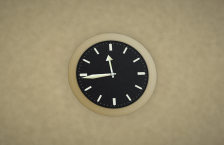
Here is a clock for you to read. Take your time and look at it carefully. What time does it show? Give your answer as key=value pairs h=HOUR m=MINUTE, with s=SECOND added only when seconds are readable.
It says h=11 m=44
